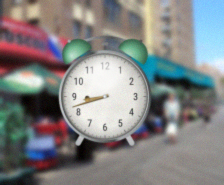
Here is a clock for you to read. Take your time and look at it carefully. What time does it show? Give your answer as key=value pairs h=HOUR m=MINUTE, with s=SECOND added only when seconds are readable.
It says h=8 m=42
